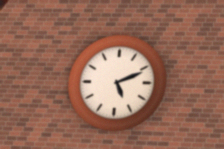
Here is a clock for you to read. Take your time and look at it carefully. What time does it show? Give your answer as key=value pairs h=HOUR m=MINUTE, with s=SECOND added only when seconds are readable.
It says h=5 m=11
